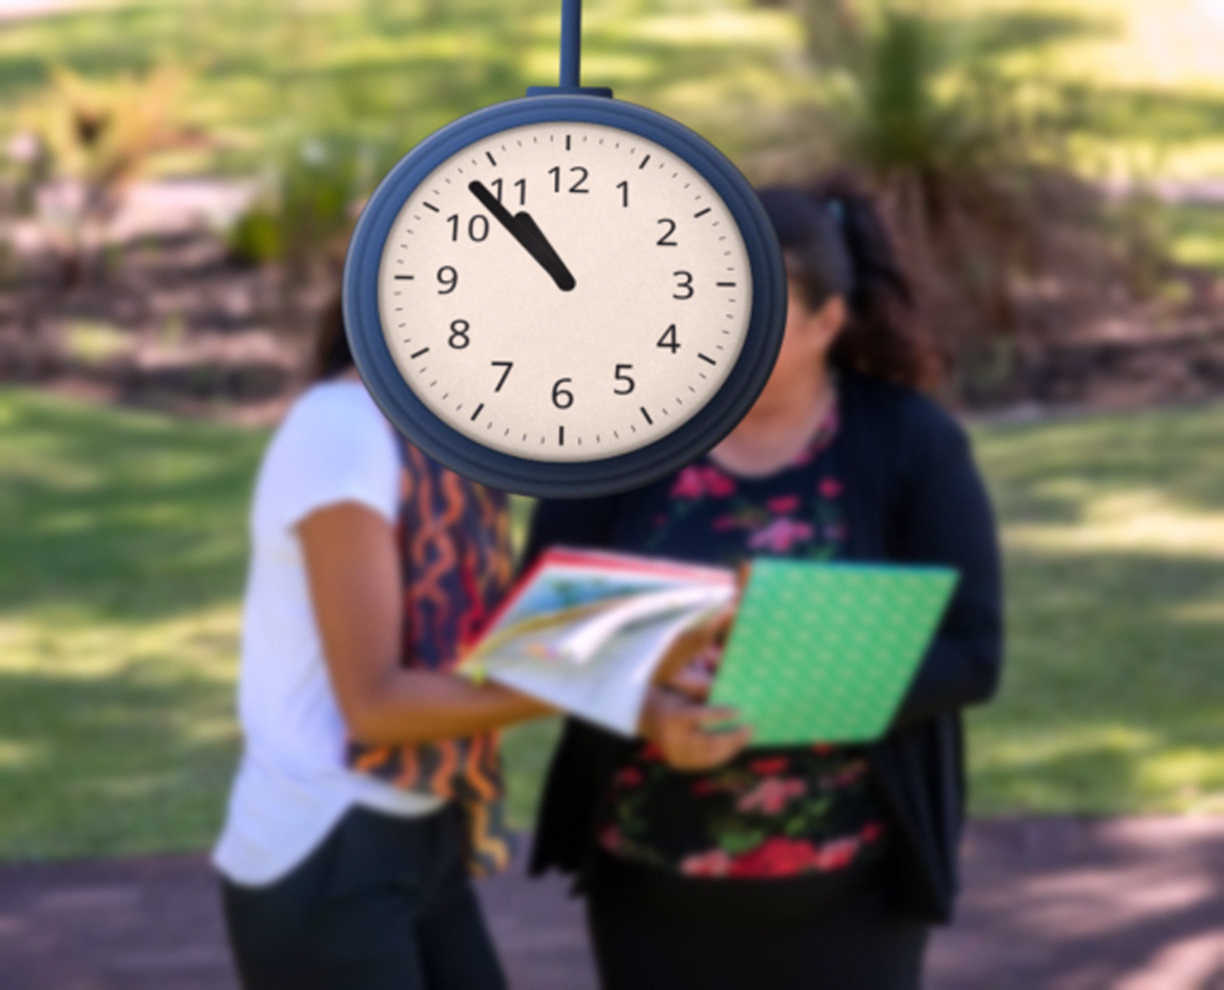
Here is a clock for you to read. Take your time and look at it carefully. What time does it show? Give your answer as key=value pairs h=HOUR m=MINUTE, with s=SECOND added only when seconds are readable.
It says h=10 m=53
